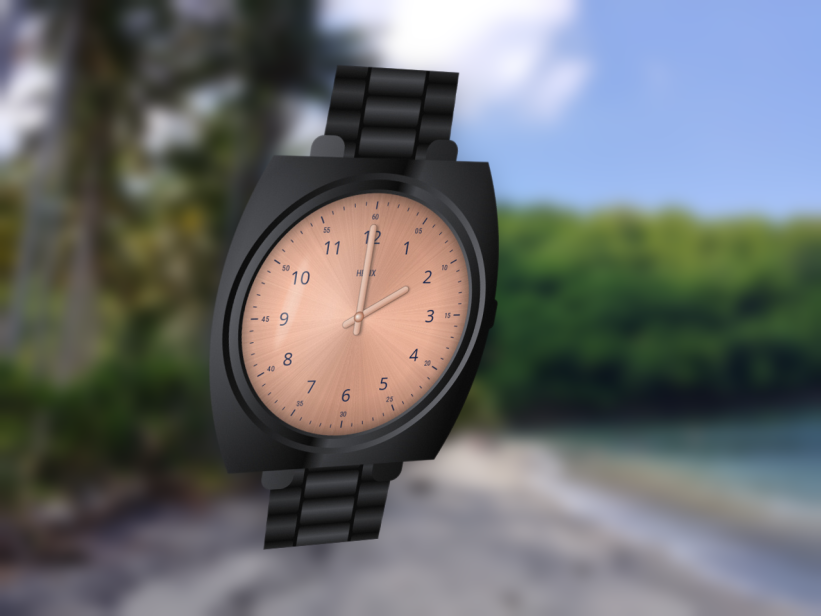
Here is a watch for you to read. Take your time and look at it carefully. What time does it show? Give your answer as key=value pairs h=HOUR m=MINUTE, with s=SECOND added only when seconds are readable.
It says h=2 m=0
